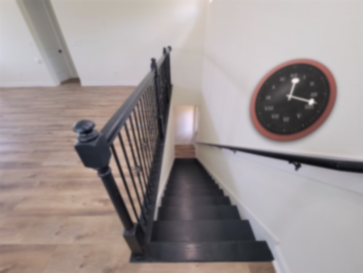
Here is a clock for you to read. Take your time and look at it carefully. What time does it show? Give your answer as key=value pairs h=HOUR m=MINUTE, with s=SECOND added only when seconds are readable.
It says h=12 m=18
